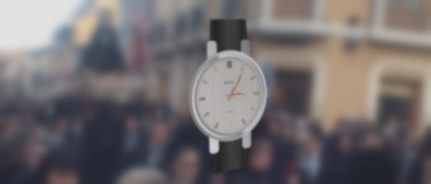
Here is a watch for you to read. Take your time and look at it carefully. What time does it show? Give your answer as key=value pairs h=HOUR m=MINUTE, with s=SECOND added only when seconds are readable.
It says h=3 m=5
